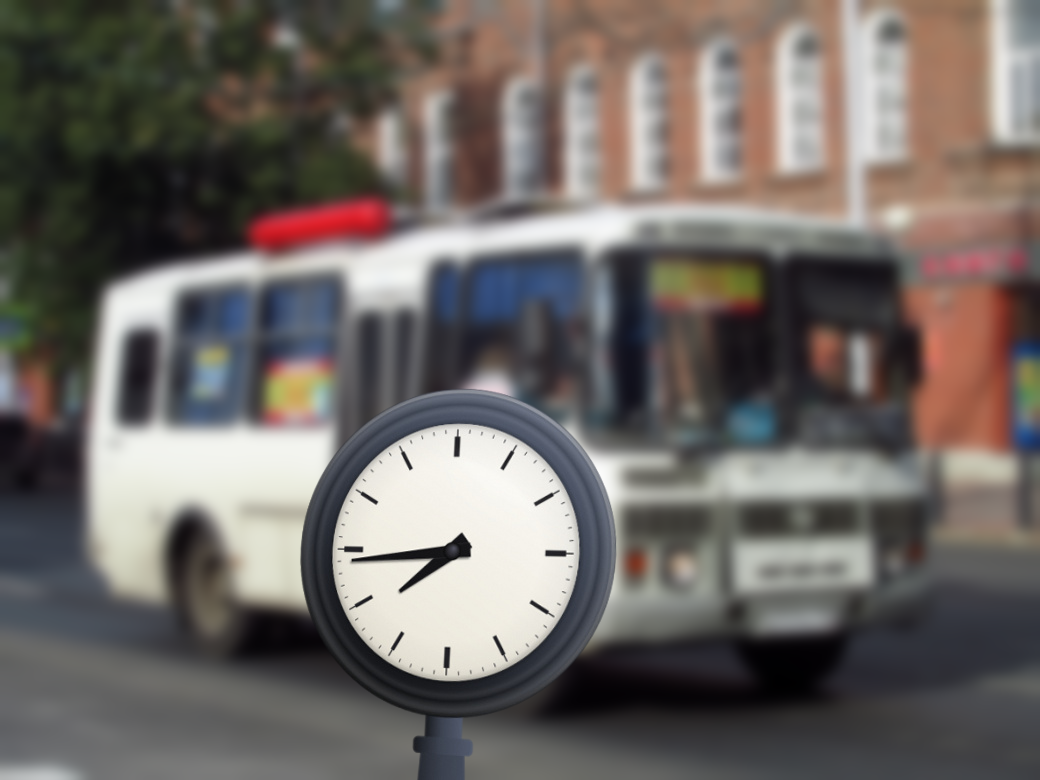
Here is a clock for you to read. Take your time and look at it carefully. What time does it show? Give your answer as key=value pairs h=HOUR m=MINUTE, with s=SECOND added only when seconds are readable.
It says h=7 m=44
